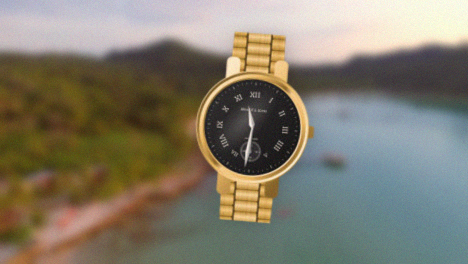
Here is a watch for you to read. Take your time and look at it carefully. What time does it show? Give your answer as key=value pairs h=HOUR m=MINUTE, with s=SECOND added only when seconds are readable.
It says h=11 m=31
